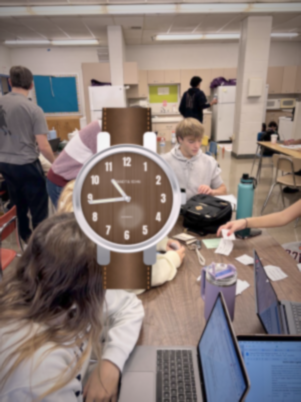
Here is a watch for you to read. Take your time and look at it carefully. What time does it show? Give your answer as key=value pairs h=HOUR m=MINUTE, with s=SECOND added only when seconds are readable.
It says h=10 m=44
